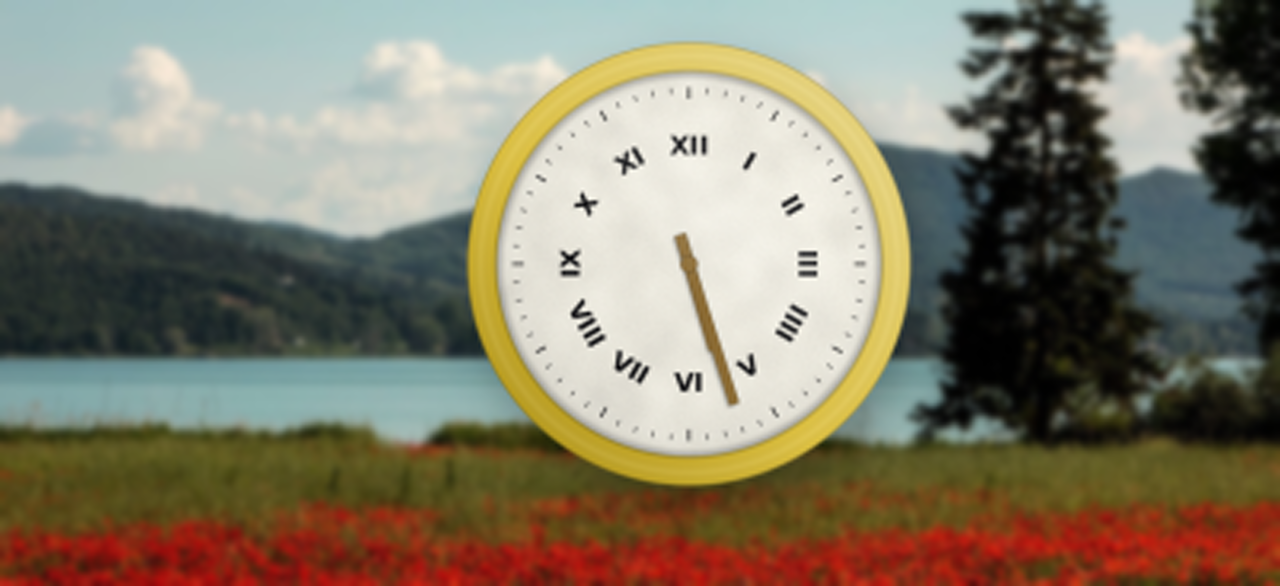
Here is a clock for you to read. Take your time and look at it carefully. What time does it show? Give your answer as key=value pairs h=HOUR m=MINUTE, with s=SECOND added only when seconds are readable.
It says h=5 m=27
